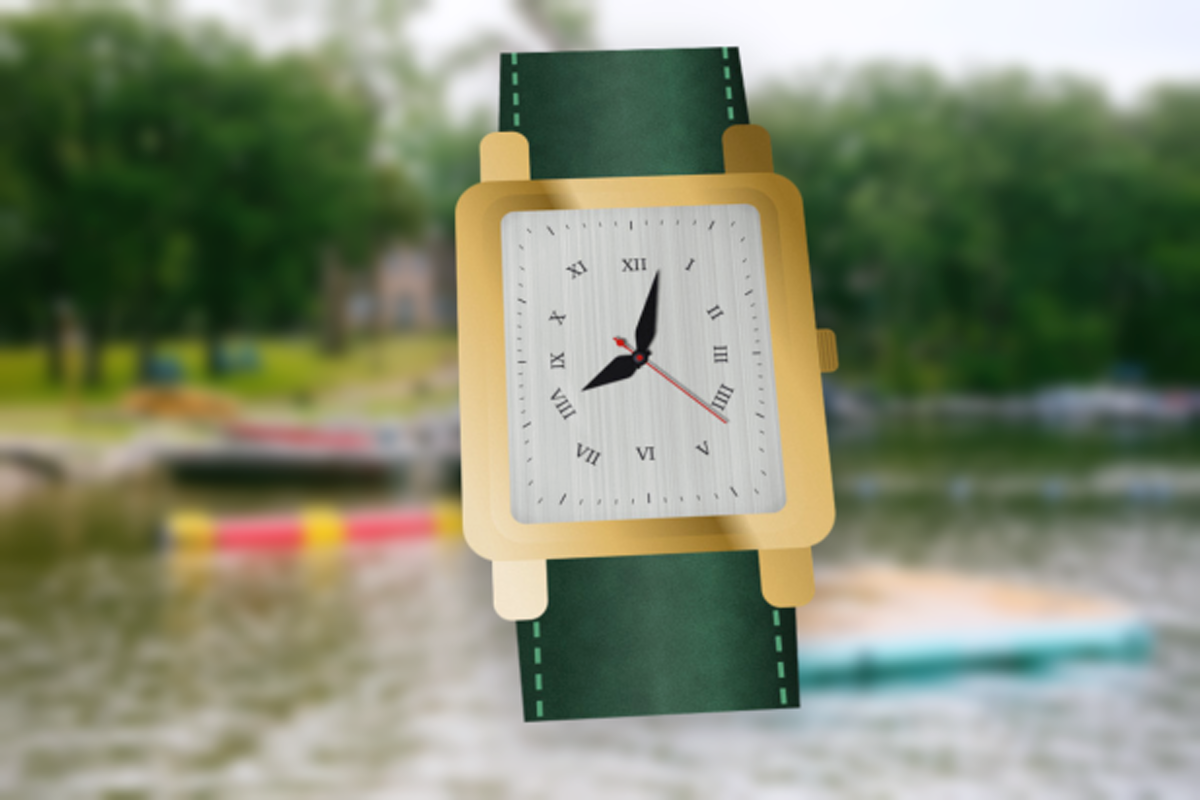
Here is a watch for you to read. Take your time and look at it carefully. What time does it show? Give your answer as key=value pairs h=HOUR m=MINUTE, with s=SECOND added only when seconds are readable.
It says h=8 m=2 s=22
